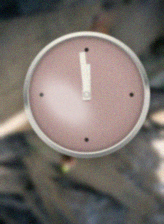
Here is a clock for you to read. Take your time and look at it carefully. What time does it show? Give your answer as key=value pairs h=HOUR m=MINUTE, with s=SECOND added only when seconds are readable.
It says h=11 m=59
